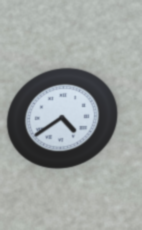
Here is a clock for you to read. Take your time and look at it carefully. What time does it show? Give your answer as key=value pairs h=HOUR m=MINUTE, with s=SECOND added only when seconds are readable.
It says h=4 m=39
